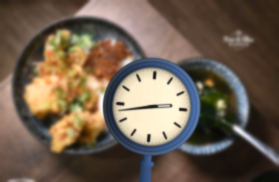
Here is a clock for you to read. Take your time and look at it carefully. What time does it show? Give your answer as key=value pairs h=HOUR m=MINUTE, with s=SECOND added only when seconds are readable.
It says h=2 m=43
